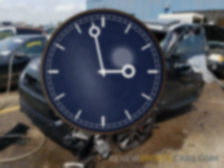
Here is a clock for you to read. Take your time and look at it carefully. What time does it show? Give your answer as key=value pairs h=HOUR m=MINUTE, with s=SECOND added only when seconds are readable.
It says h=2 m=58
